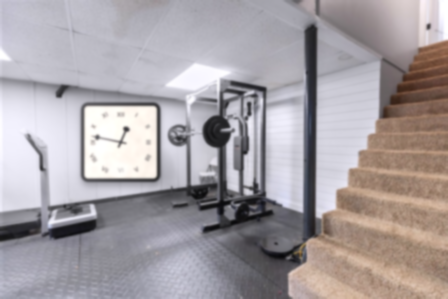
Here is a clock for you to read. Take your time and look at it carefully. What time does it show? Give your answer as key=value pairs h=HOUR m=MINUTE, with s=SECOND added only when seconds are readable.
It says h=12 m=47
